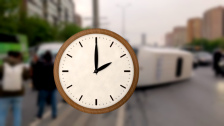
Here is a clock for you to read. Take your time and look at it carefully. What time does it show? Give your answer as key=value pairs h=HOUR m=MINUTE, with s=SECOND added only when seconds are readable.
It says h=2 m=0
